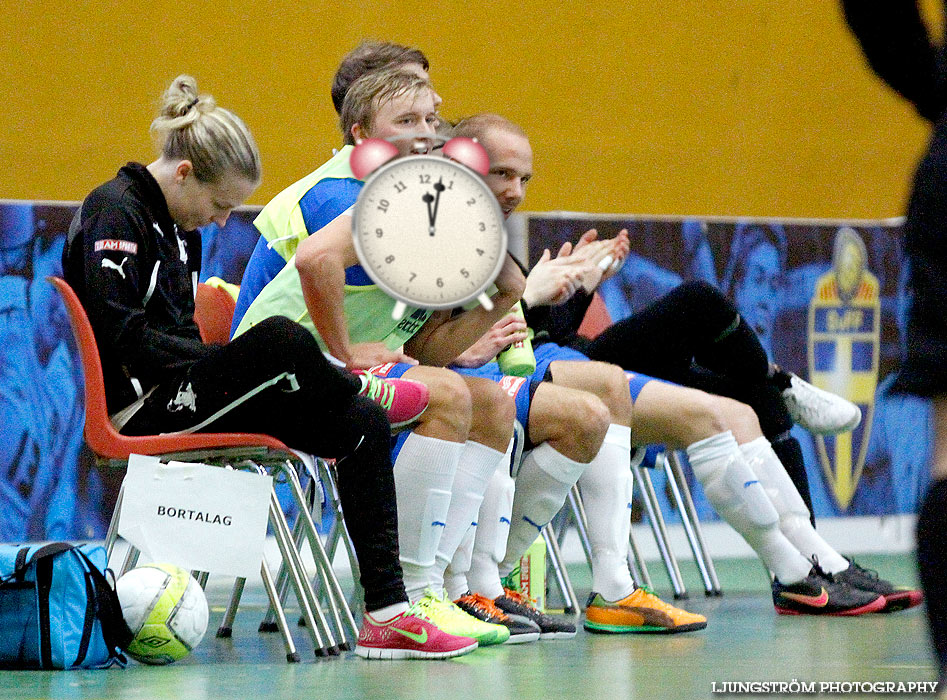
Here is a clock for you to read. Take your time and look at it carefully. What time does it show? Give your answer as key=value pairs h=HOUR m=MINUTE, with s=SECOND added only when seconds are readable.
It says h=12 m=3
